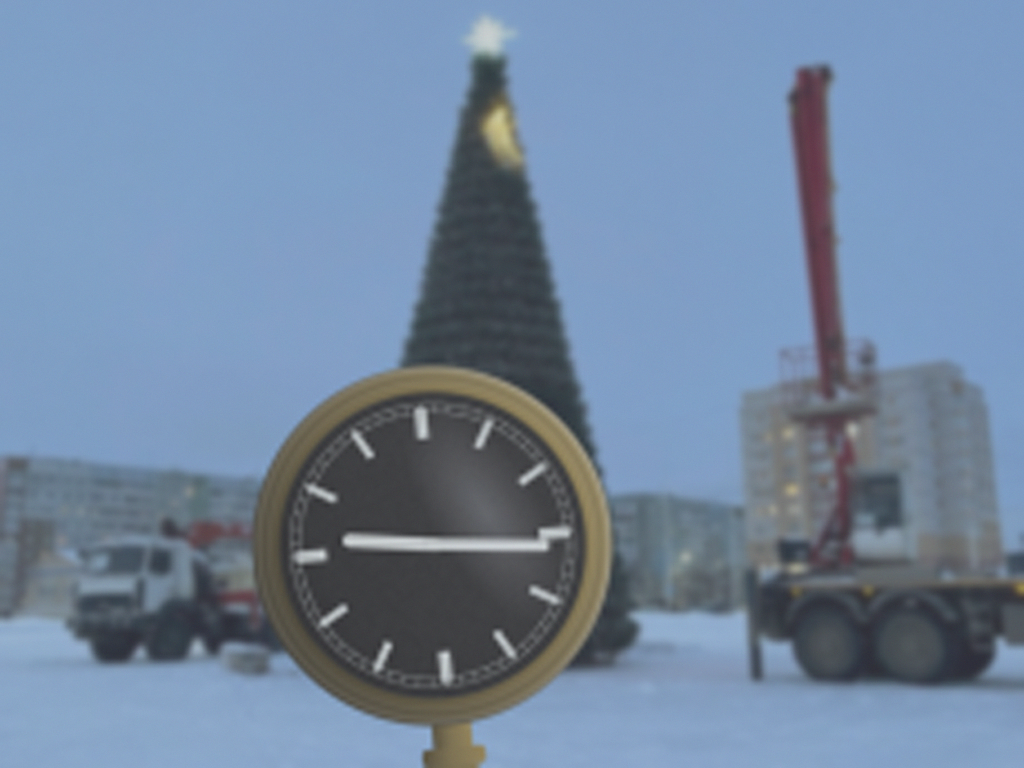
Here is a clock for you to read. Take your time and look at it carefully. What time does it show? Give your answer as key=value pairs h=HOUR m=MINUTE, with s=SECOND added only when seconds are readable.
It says h=9 m=16
